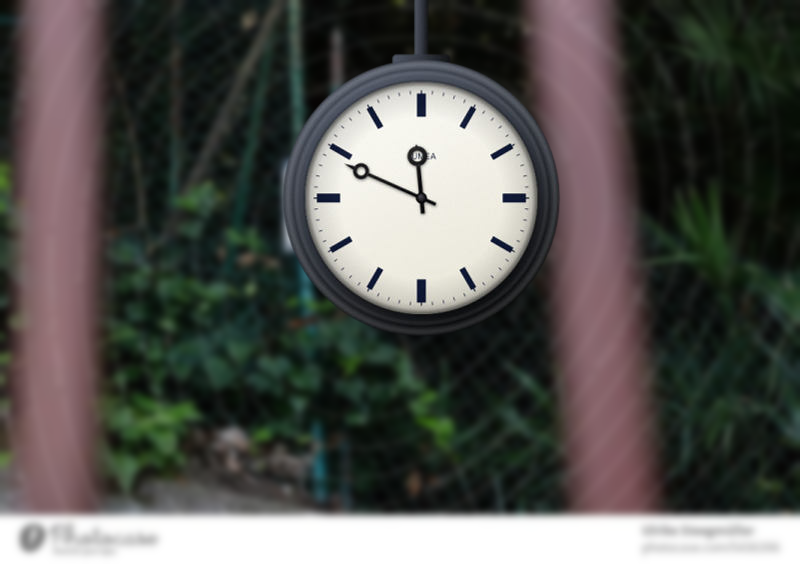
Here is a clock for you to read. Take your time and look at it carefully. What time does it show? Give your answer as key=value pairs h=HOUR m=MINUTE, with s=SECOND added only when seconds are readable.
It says h=11 m=49
